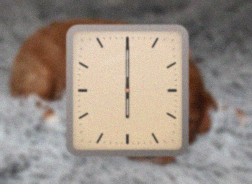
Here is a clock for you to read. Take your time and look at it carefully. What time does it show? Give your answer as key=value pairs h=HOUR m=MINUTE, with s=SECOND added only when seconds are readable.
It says h=6 m=0
